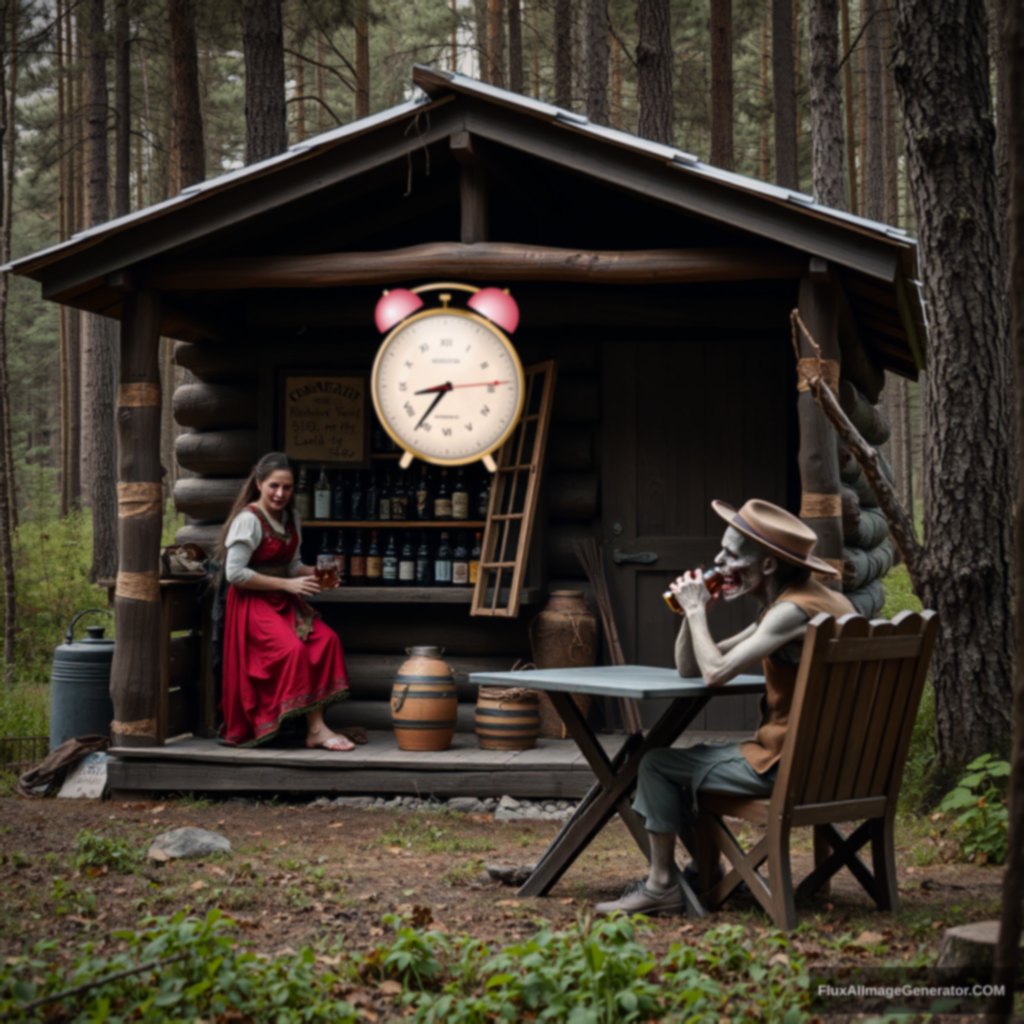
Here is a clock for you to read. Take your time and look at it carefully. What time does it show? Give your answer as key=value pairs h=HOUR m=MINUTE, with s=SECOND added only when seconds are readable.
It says h=8 m=36 s=14
